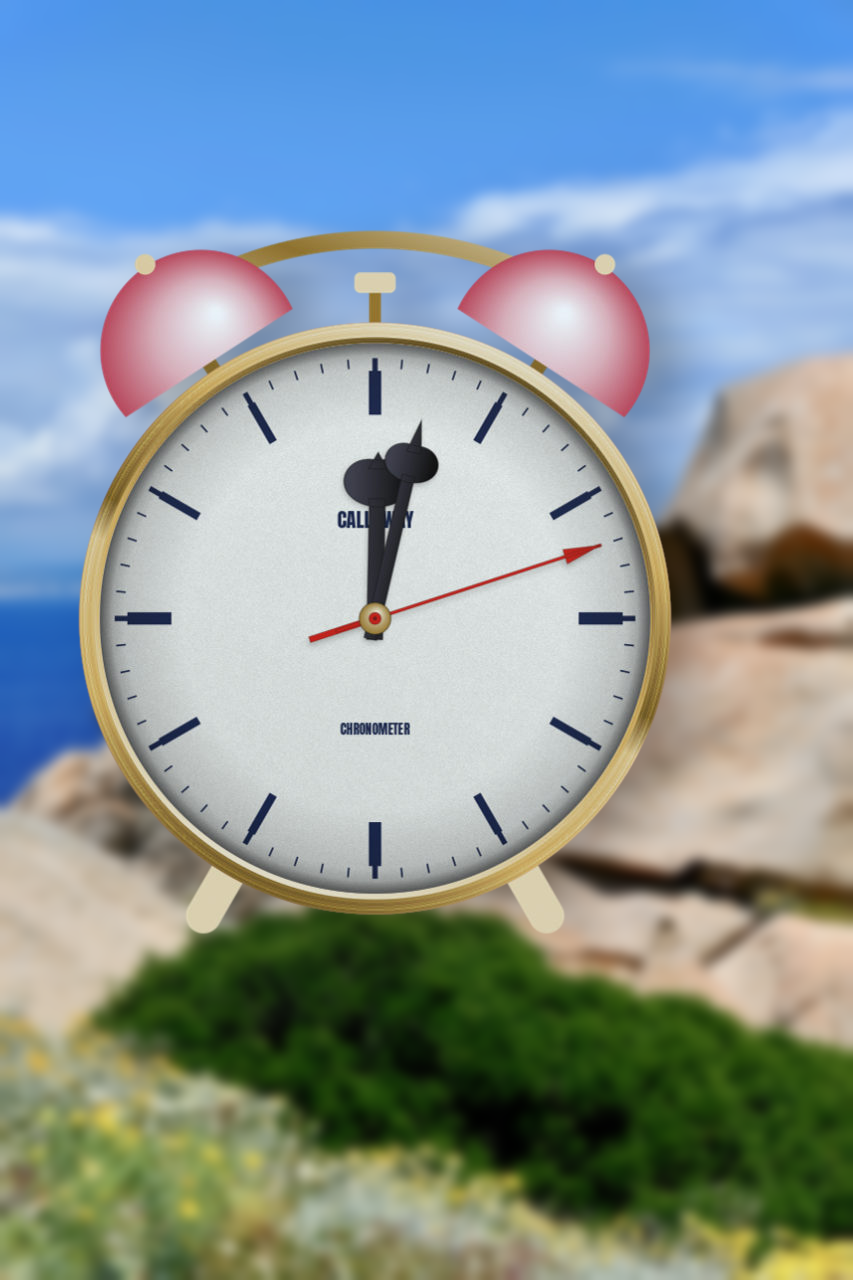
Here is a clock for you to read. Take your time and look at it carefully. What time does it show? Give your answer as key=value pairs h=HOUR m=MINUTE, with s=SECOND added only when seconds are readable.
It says h=12 m=2 s=12
